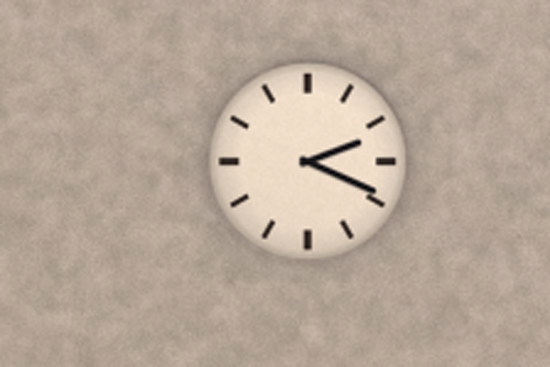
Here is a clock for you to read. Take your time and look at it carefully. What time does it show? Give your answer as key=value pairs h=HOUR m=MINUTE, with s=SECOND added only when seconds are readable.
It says h=2 m=19
